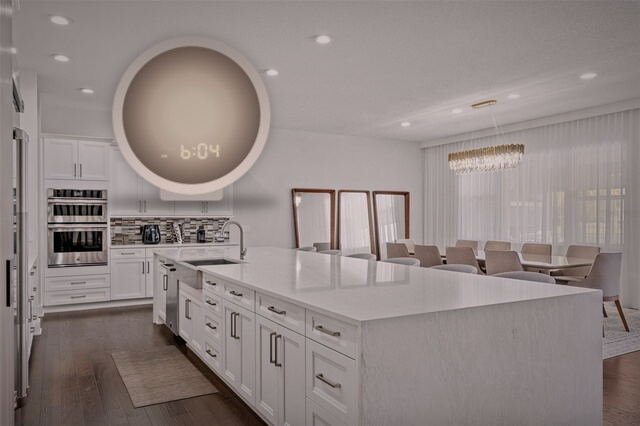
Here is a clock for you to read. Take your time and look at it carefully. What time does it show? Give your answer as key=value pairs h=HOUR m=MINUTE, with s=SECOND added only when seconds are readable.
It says h=6 m=4
